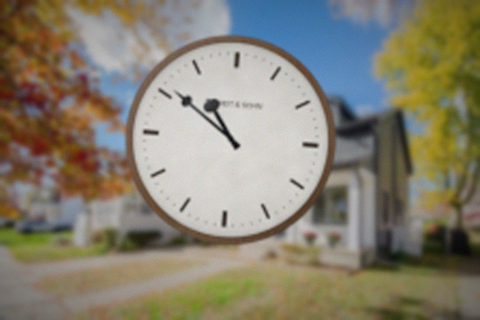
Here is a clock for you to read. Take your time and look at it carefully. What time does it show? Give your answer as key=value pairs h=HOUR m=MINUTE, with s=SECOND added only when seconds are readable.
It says h=10 m=51
